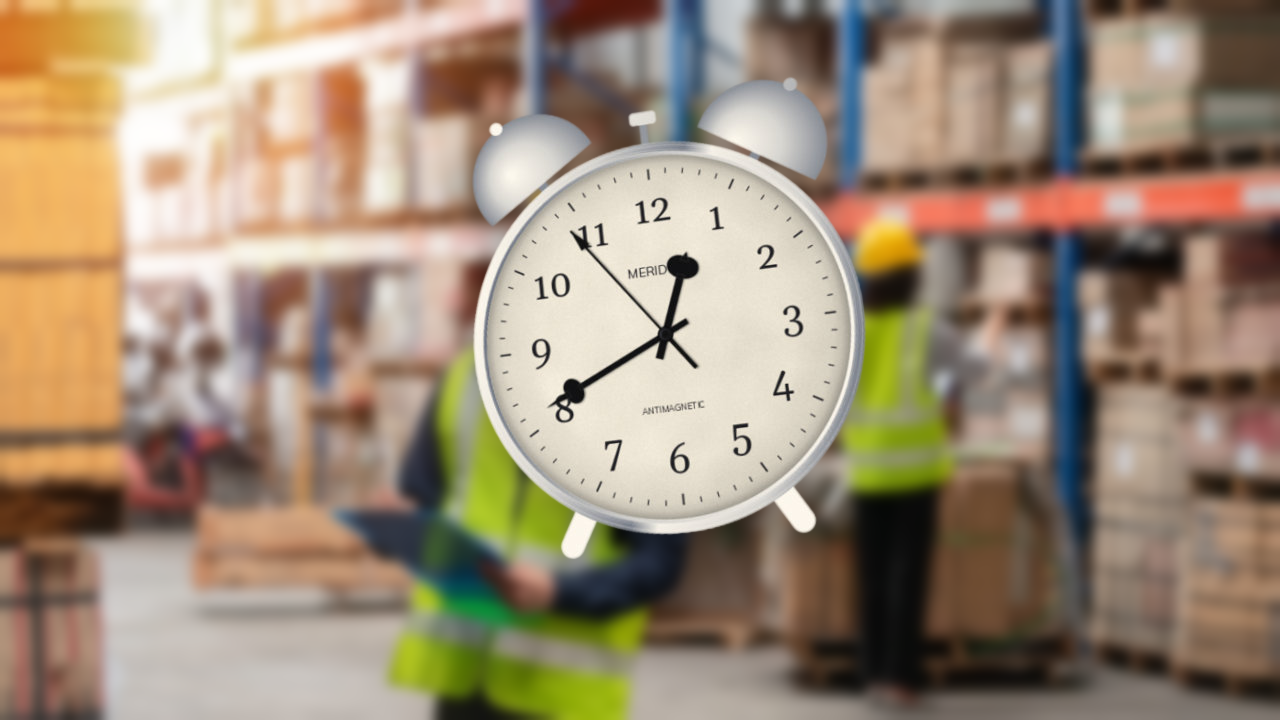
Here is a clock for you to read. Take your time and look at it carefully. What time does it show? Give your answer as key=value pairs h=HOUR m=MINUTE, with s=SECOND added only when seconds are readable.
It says h=12 m=40 s=54
